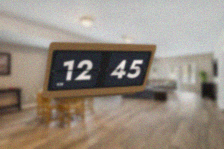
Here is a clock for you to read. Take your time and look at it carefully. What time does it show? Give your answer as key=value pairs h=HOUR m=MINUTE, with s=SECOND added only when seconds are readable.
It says h=12 m=45
